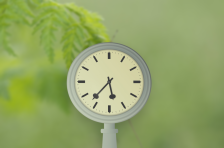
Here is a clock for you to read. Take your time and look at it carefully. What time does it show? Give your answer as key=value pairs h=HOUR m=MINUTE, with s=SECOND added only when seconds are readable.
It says h=5 m=37
